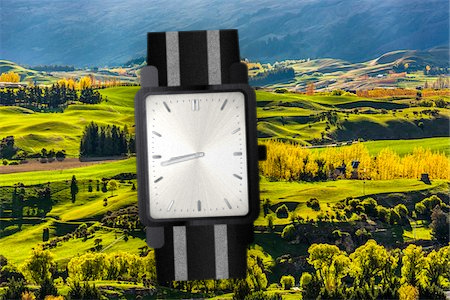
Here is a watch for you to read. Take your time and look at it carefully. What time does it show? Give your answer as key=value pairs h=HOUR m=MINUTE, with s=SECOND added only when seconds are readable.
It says h=8 m=43
